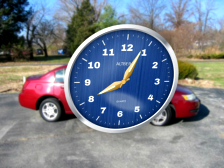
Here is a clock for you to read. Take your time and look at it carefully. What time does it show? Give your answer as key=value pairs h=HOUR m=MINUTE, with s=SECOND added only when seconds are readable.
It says h=8 m=4
